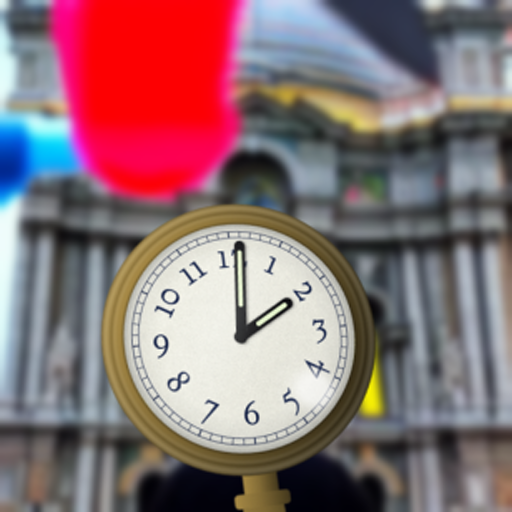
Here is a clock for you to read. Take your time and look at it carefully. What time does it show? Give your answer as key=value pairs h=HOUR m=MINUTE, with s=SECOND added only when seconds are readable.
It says h=2 m=1
